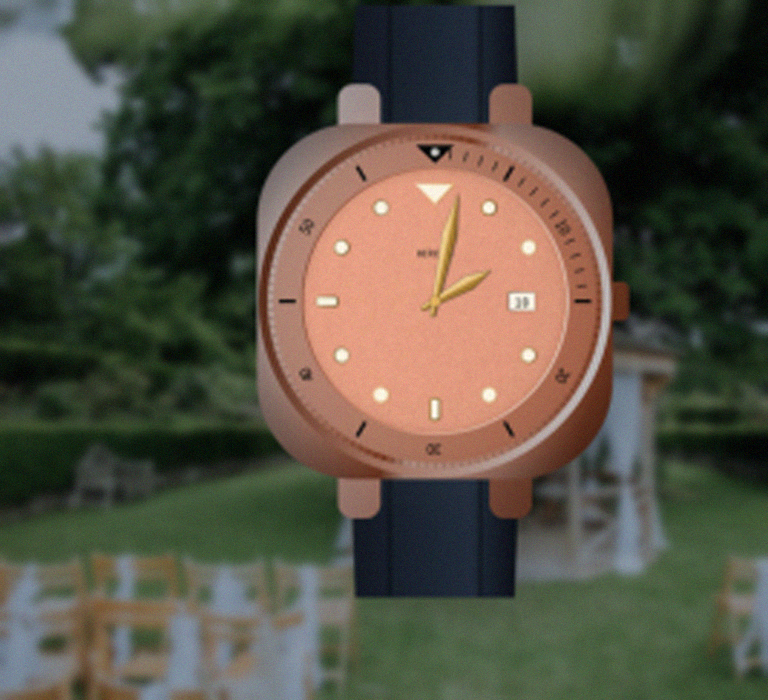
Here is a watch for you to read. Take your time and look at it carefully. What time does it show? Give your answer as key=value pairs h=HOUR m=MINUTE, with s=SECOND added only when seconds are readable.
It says h=2 m=2
